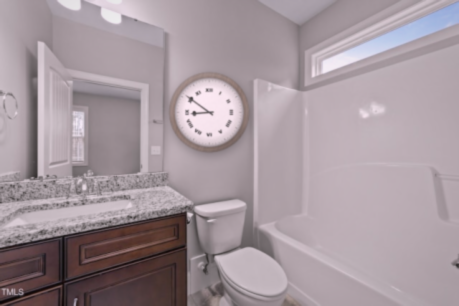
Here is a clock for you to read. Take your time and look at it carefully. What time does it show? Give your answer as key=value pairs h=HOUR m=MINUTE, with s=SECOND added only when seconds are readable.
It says h=8 m=51
